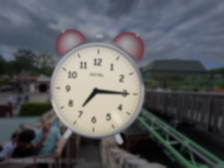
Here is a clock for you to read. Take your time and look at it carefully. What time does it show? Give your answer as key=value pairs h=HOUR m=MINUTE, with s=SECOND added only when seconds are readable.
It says h=7 m=15
